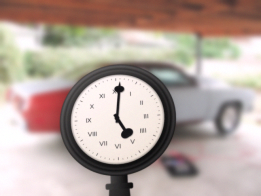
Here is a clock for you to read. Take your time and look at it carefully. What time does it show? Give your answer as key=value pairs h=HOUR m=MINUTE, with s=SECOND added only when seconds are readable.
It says h=5 m=1
